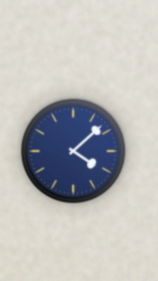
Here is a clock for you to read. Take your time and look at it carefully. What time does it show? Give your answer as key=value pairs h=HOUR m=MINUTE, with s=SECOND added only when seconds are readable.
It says h=4 m=8
